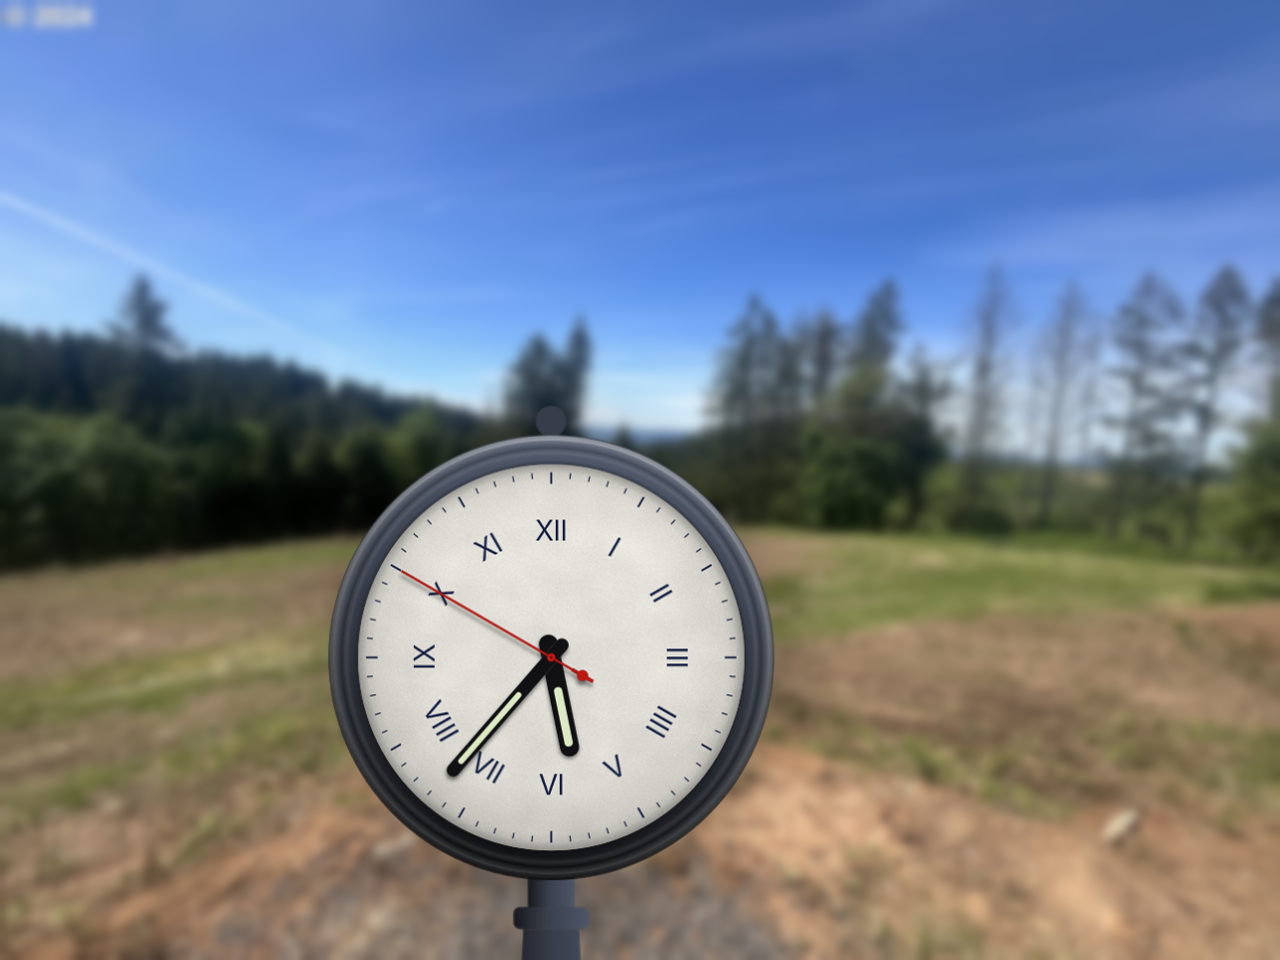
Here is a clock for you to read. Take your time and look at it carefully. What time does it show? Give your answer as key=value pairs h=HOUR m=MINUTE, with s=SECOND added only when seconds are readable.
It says h=5 m=36 s=50
